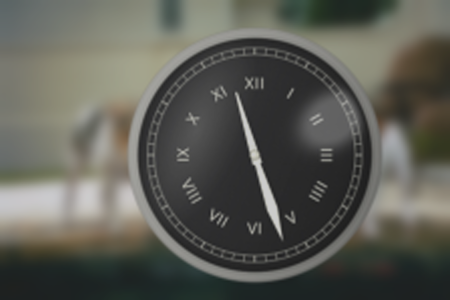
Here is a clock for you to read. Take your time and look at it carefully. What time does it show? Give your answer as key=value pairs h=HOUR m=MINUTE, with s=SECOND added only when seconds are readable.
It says h=11 m=27
